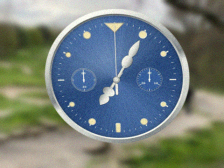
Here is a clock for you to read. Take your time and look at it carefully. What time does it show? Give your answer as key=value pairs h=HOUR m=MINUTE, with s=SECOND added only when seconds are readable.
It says h=7 m=5
